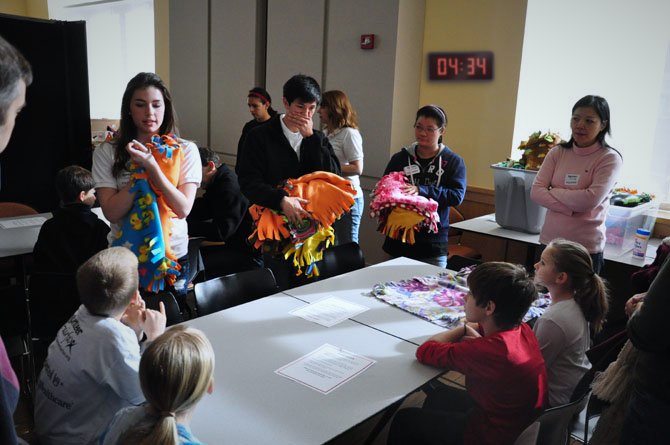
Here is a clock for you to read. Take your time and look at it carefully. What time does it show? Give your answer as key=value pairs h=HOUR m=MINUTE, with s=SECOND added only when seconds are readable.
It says h=4 m=34
